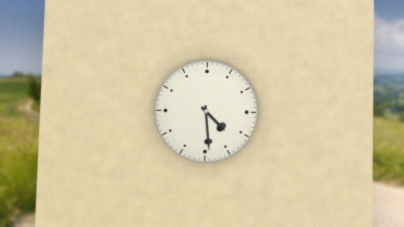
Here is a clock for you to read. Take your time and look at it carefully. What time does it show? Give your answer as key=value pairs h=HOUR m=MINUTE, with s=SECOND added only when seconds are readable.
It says h=4 m=29
